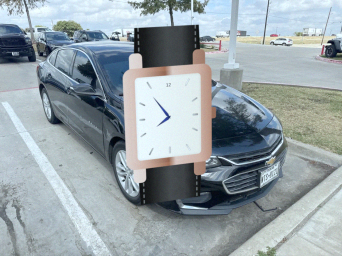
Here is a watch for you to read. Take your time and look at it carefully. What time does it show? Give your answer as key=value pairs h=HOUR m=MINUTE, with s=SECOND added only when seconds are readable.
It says h=7 m=54
